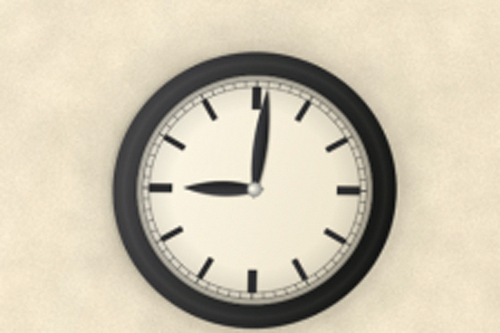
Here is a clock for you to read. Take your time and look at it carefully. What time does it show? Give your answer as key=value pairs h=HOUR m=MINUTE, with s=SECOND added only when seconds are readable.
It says h=9 m=1
